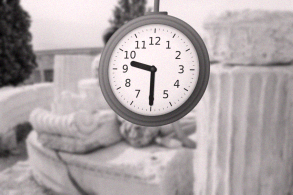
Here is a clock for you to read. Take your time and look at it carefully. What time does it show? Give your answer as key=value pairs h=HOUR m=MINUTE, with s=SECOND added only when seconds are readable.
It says h=9 m=30
